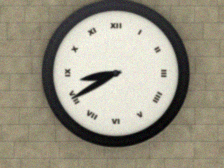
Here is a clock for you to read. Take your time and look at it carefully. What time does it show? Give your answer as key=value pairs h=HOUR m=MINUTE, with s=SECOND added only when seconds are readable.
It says h=8 m=40
